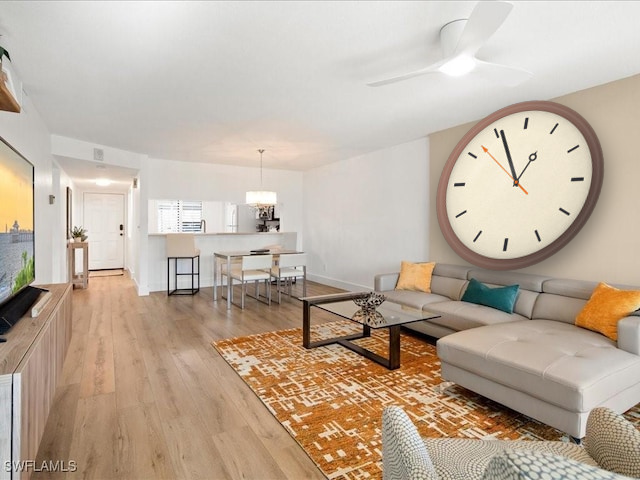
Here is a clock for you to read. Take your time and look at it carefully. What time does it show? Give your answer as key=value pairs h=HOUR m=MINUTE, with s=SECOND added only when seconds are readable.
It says h=12 m=55 s=52
